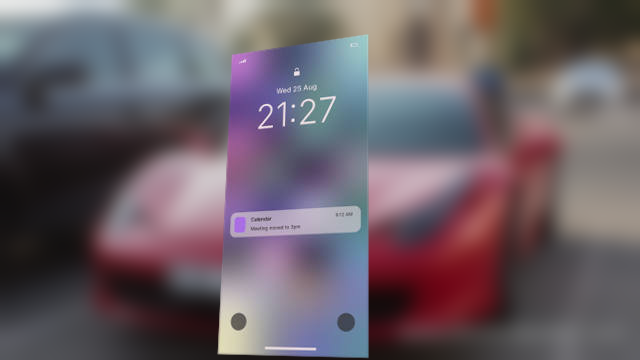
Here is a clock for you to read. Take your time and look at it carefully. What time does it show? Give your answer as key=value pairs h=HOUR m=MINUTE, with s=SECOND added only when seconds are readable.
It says h=21 m=27
